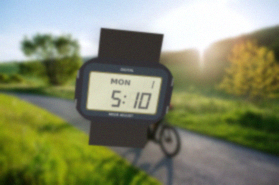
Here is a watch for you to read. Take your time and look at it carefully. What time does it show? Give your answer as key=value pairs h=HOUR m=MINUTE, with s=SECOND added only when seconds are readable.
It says h=5 m=10
